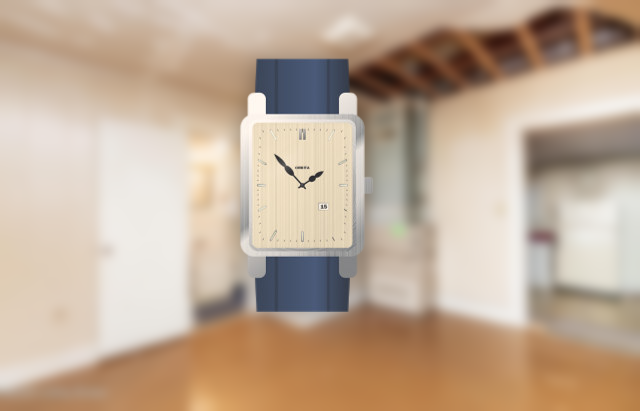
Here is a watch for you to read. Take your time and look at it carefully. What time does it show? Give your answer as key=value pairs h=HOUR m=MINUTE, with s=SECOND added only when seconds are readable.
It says h=1 m=53
